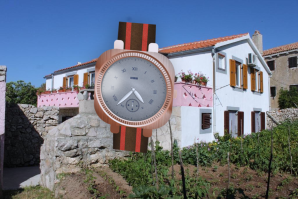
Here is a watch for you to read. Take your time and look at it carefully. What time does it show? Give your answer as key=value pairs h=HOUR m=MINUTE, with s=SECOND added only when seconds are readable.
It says h=4 m=37
